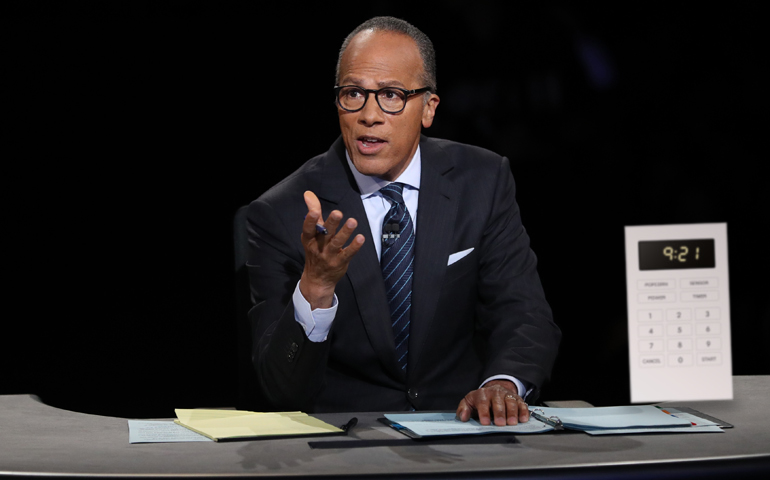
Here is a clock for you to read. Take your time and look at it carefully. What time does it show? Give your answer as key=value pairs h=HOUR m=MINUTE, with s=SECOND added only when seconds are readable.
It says h=9 m=21
